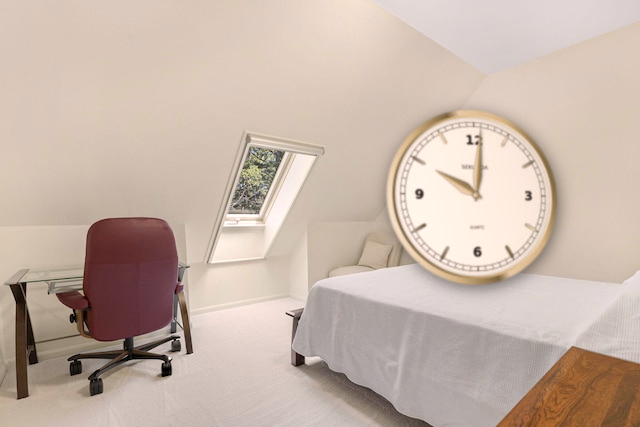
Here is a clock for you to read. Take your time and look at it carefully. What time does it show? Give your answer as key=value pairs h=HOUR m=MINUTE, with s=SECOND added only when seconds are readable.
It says h=10 m=1
